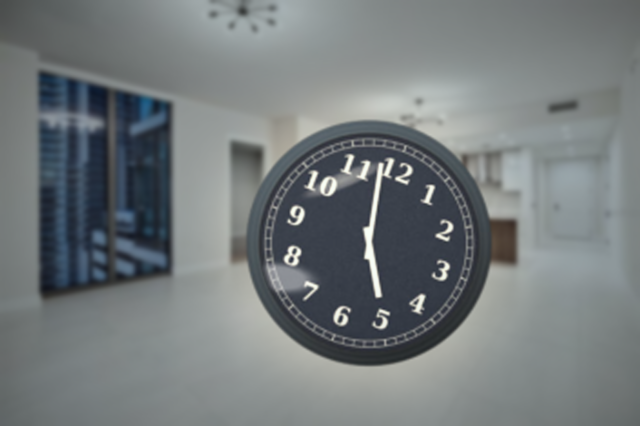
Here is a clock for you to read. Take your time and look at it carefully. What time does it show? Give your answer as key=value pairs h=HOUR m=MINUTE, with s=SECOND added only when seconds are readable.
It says h=4 m=58
